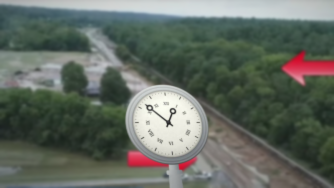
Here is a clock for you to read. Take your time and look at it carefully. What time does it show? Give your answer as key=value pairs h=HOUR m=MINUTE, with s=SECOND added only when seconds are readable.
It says h=12 m=52
